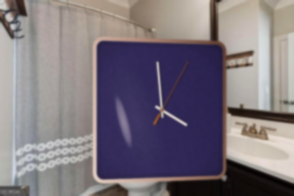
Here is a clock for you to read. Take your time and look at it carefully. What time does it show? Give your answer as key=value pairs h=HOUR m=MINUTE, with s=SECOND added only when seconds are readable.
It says h=3 m=59 s=5
